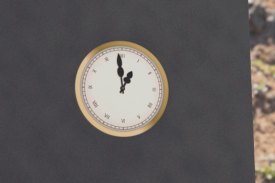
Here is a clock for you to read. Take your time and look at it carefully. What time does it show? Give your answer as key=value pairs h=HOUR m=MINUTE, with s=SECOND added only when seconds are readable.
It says h=12 m=59
